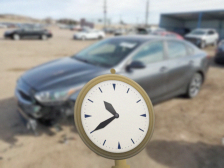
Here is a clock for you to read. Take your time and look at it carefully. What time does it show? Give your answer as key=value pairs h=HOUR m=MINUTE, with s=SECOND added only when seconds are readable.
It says h=10 m=40
